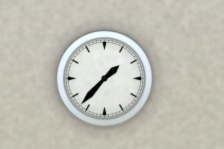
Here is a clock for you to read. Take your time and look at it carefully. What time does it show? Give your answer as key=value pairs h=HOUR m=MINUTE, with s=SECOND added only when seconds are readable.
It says h=1 m=37
